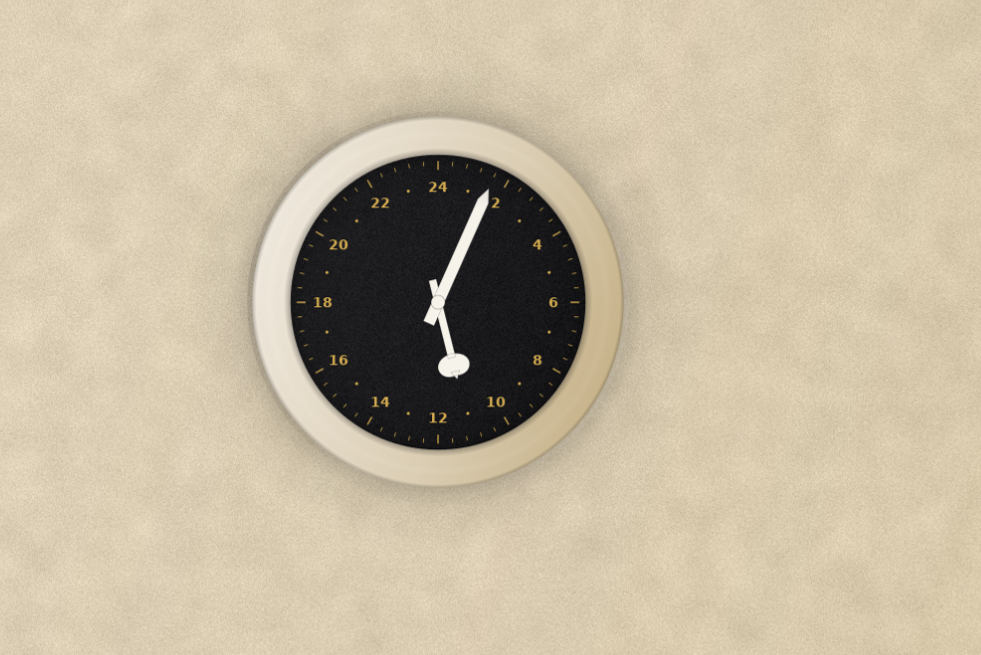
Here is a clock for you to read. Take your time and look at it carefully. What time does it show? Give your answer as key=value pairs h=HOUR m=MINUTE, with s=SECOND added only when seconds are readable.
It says h=11 m=4
